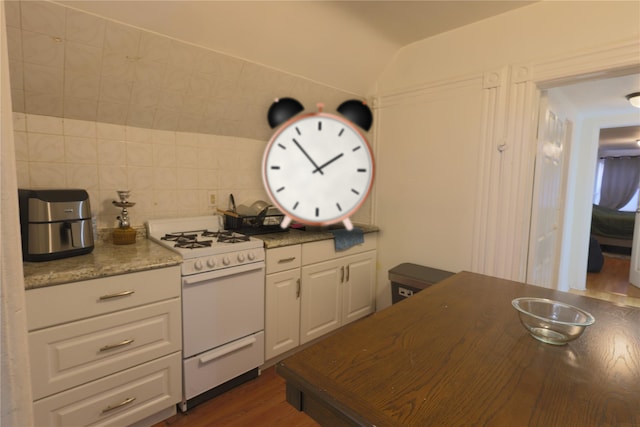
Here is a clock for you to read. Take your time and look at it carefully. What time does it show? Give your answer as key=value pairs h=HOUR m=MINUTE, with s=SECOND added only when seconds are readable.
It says h=1 m=53
